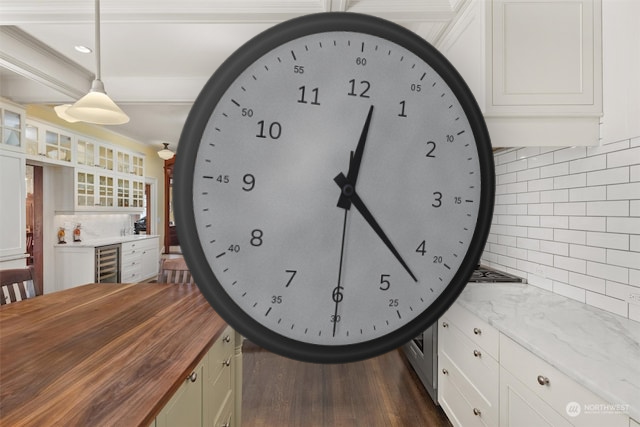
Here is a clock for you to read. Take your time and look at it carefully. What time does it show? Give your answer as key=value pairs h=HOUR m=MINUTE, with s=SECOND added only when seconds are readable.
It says h=12 m=22 s=30
